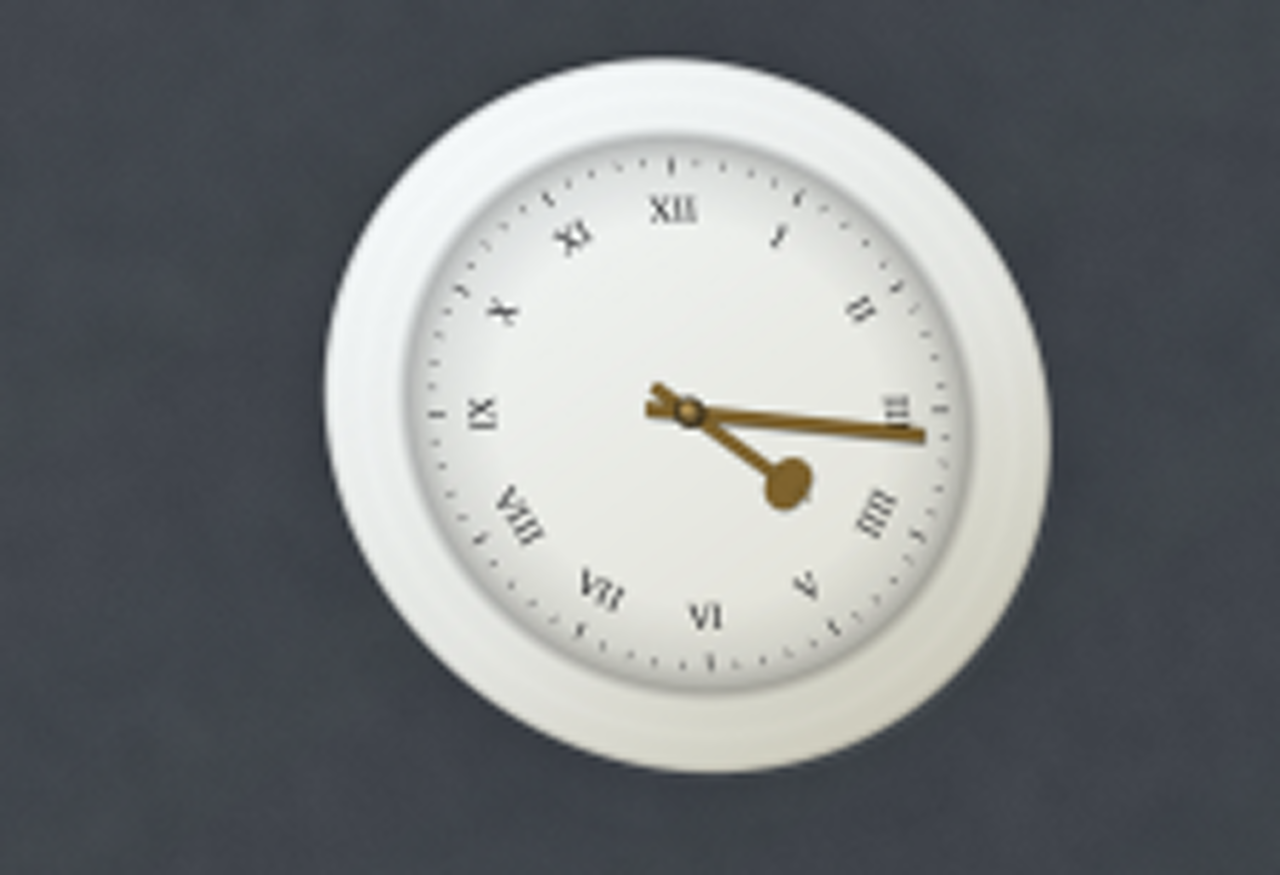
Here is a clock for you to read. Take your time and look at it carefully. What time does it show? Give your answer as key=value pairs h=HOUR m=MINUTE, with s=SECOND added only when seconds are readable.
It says h=4 m=16
